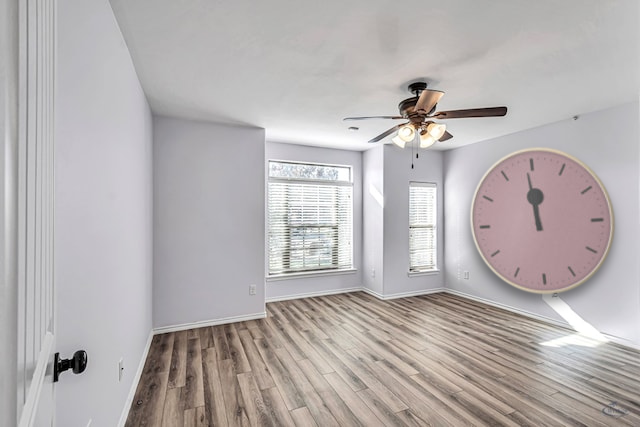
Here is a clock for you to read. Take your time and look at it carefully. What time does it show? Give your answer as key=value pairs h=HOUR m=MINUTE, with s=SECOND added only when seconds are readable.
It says h=11 m=59
